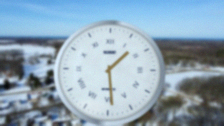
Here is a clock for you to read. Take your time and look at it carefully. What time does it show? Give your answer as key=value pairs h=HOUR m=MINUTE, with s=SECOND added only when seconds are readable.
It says h=1 m=29
